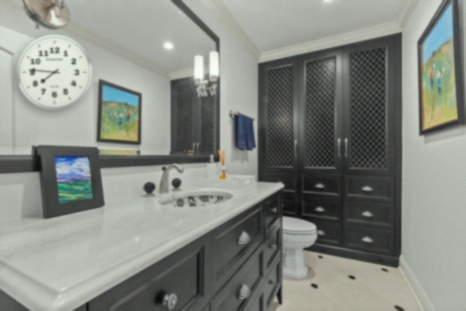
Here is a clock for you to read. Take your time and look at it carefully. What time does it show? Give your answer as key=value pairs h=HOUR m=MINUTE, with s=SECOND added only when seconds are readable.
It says h=7 m=46
